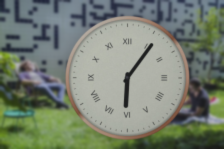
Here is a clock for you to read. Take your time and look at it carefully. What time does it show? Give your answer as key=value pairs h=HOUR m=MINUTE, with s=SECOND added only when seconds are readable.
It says h=6 m=6
